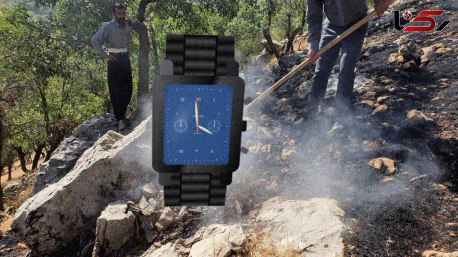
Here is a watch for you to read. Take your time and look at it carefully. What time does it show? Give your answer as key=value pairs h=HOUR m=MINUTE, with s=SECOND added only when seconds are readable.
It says h=3 m=59
